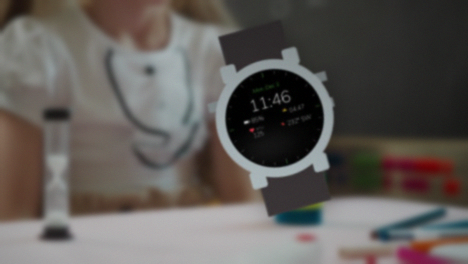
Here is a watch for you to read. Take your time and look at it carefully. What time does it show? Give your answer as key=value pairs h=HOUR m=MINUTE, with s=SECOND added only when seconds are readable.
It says h=11 m=46
